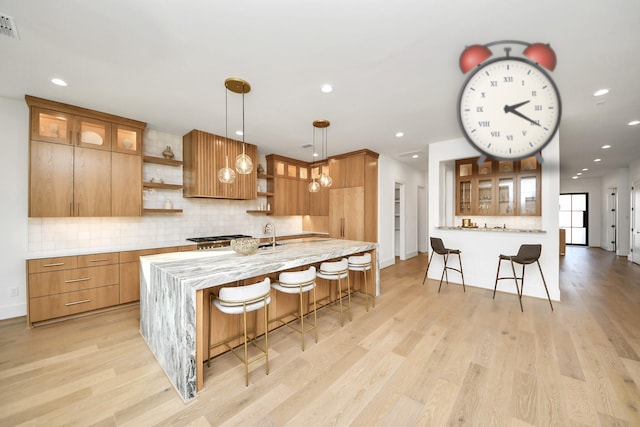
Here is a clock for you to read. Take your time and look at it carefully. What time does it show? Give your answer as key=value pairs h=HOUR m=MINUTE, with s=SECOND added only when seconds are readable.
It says h=2 m=20
